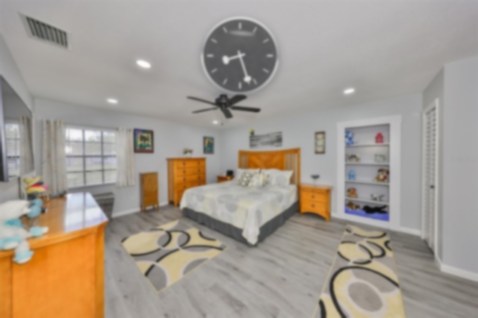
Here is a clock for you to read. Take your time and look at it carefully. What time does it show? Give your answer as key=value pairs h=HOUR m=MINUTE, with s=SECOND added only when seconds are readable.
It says h=8 m=27
